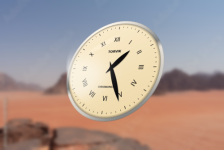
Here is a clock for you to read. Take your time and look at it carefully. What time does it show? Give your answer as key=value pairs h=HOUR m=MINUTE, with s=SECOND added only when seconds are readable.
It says h=1 m=26
